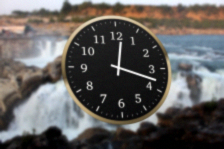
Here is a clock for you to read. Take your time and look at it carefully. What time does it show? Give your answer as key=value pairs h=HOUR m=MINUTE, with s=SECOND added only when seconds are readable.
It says h=12 m=18
